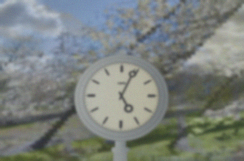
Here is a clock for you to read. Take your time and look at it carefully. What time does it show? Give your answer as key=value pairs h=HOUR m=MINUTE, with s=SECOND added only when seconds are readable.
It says h=5 m=4
